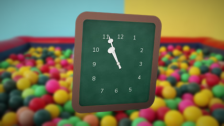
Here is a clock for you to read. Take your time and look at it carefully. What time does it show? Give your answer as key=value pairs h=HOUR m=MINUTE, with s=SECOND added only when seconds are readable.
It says h=10 m=56
